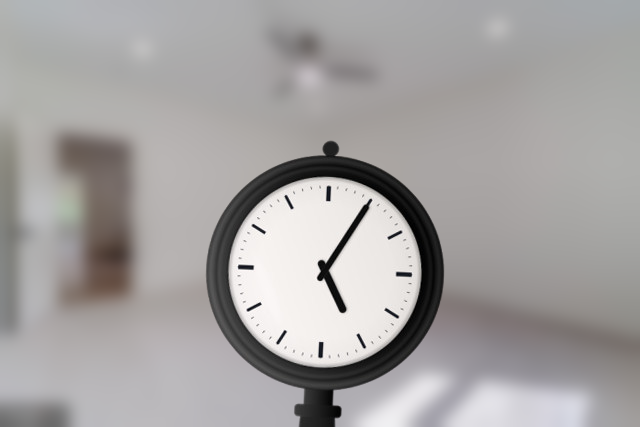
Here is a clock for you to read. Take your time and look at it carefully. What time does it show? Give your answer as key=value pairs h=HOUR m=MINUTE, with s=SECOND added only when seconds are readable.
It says h=5 m=5
